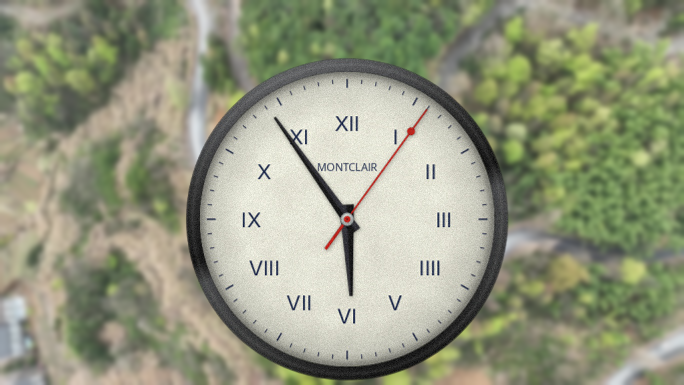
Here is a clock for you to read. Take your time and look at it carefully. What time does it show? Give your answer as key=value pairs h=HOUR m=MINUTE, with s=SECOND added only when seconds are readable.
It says h=5 m=54 s=6
